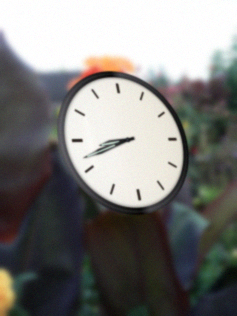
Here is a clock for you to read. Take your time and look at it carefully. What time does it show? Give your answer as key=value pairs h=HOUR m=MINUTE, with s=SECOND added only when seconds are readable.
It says h=8 m=42
